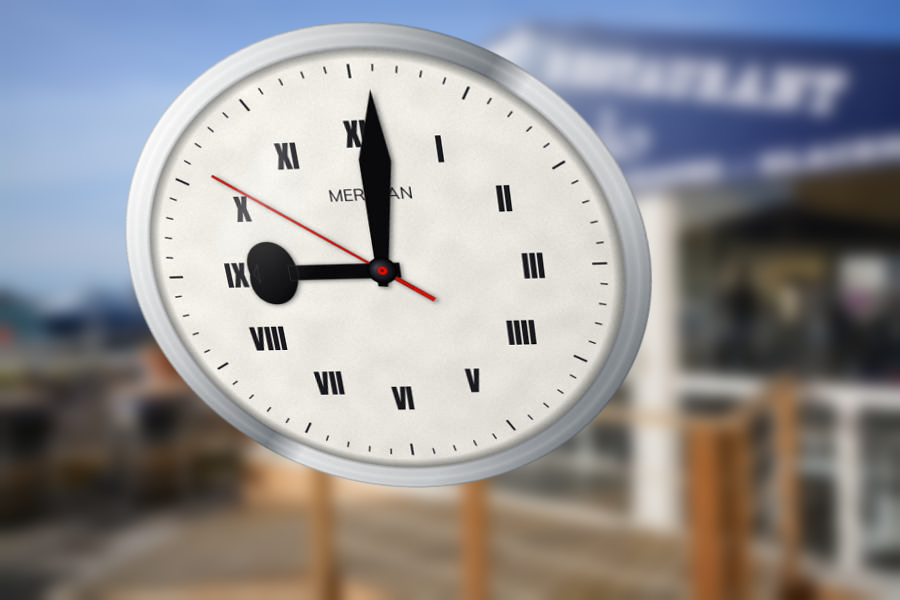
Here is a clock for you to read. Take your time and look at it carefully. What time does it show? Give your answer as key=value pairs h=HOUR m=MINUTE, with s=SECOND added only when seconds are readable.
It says h=9 m=0 s=51
